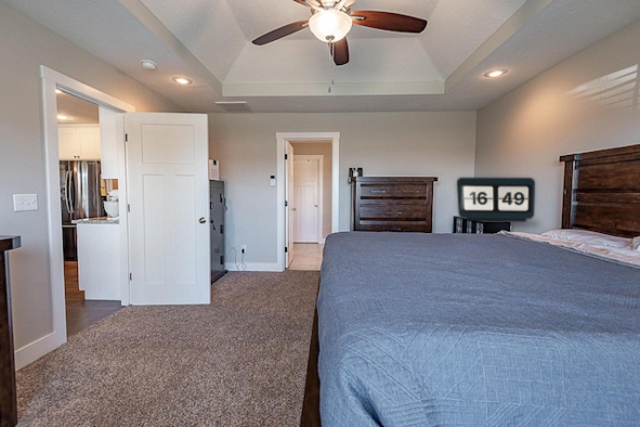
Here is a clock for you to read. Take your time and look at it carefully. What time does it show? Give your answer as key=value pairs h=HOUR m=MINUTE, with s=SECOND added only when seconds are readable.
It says h=16 m=49
